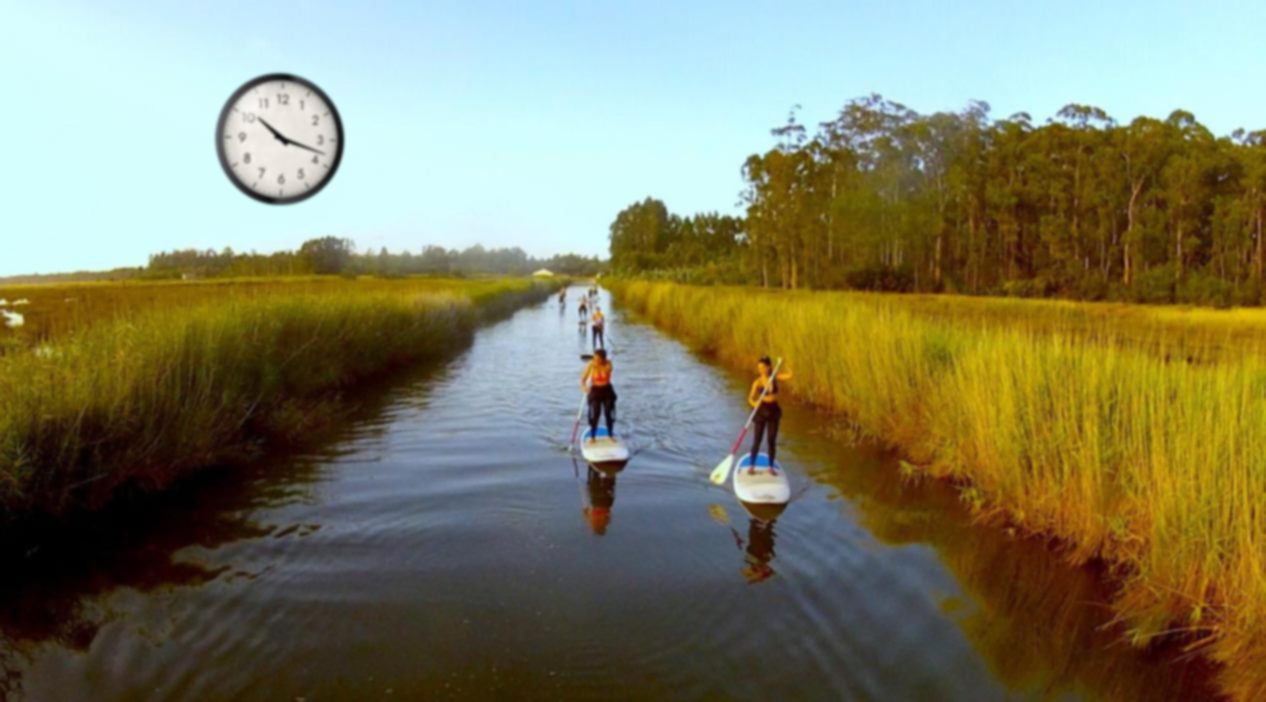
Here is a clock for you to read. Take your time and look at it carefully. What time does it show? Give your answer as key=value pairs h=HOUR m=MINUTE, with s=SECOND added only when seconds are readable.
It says h=10 m=18
